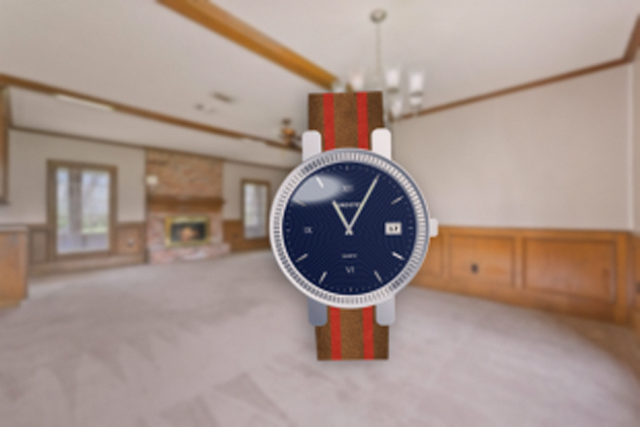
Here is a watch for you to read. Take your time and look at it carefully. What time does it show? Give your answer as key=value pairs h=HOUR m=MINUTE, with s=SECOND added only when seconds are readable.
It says h=11 m=5
